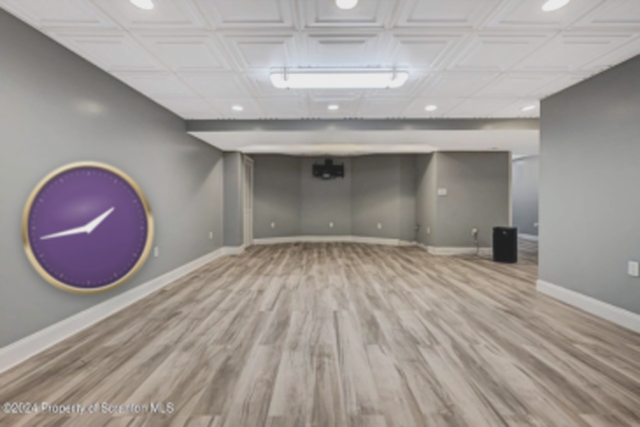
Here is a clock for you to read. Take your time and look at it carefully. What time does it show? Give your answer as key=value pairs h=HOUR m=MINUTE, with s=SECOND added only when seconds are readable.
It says h=1 m=43
